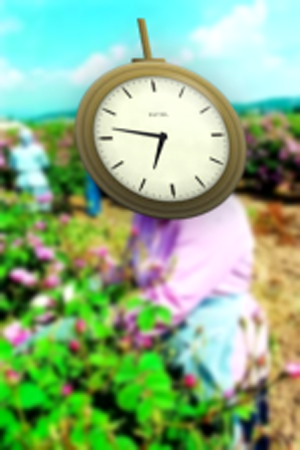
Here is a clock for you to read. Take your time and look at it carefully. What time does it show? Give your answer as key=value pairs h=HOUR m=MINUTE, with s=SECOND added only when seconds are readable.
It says h=6 m=47
